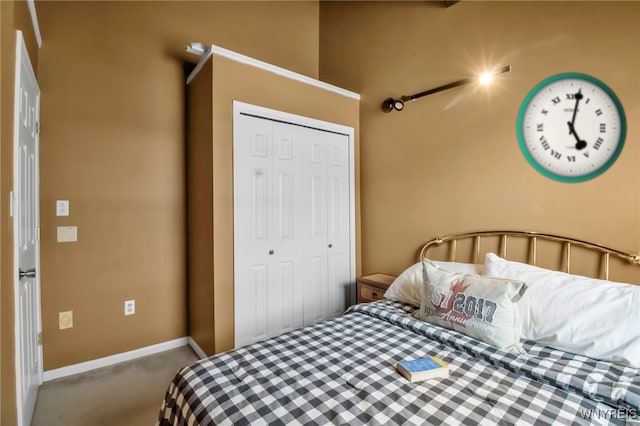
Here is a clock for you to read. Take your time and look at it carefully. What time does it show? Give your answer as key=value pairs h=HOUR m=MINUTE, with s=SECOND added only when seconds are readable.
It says h=5 m=2
